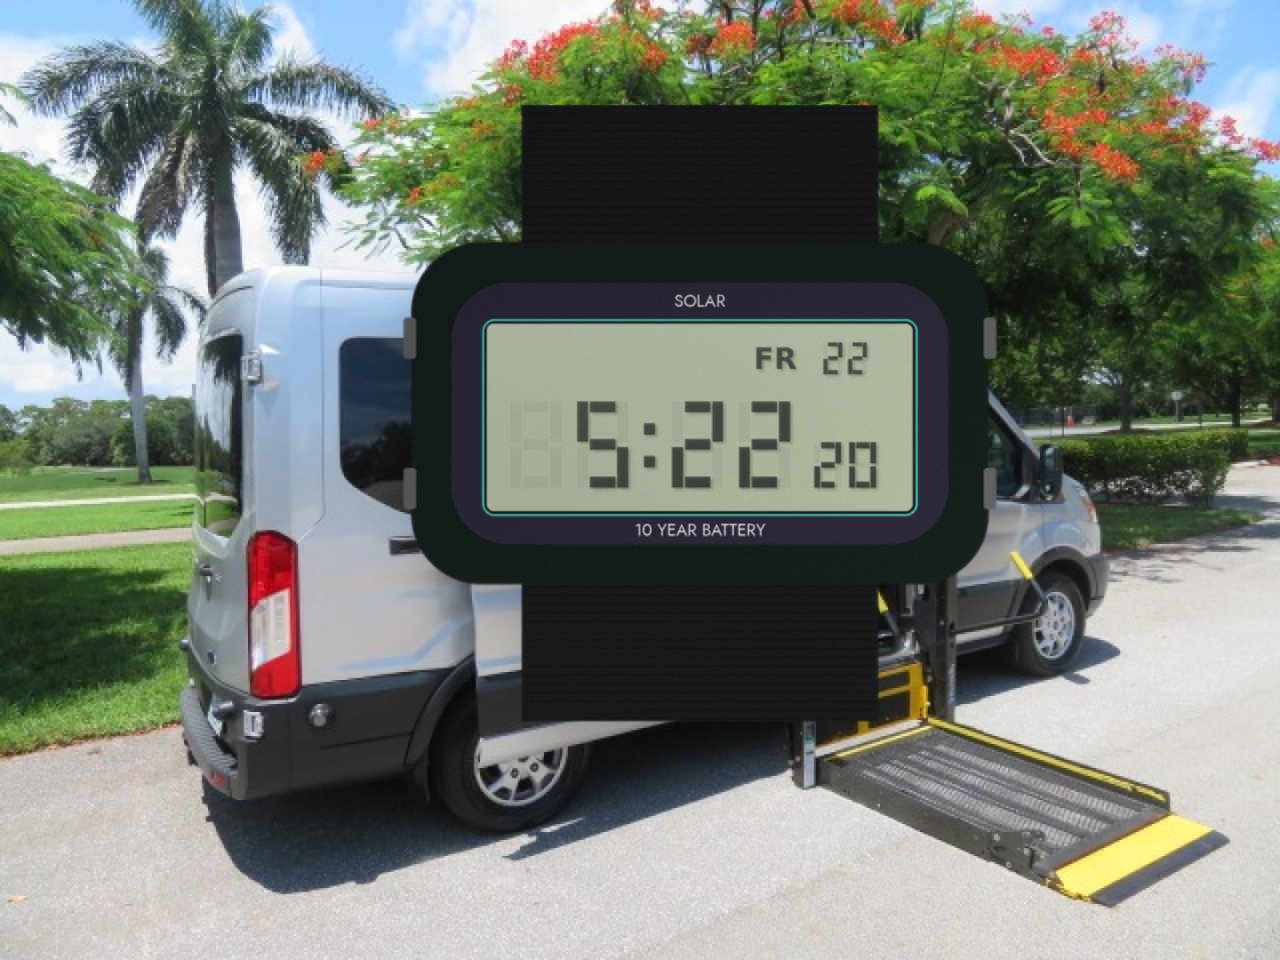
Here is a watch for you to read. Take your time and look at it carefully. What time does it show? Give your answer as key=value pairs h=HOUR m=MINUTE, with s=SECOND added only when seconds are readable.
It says h=5 m=22 s=20
